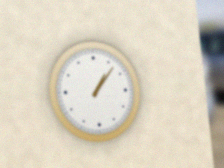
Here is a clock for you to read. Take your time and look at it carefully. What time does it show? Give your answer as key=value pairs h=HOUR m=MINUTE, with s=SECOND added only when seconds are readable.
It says h=1 m=7
